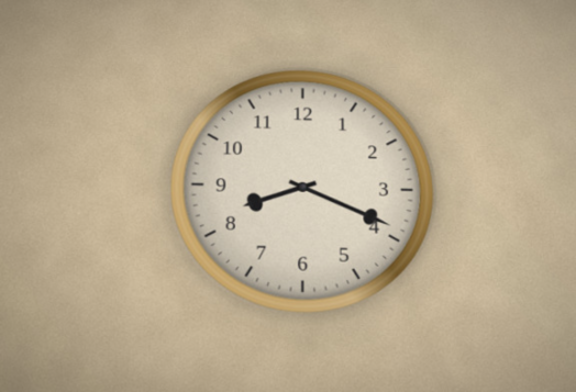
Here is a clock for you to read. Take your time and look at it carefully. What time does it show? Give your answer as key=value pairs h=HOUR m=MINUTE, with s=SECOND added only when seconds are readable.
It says h=8 m=19
